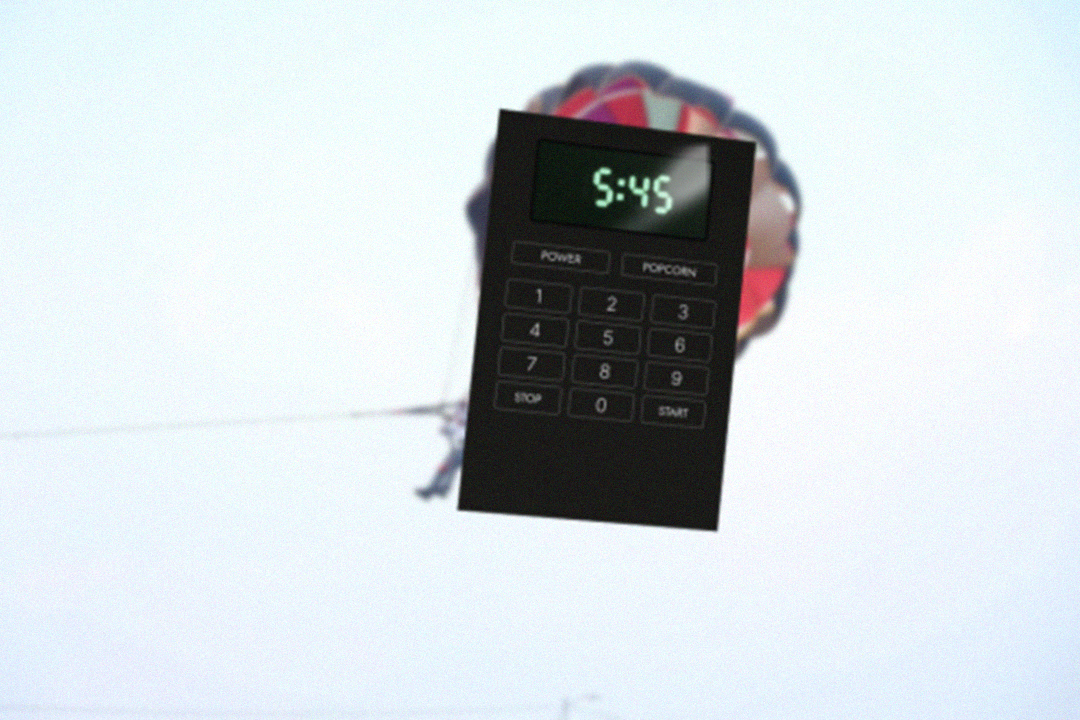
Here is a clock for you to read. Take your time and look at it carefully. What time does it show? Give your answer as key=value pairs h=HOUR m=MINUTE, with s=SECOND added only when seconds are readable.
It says h=5 m=45
